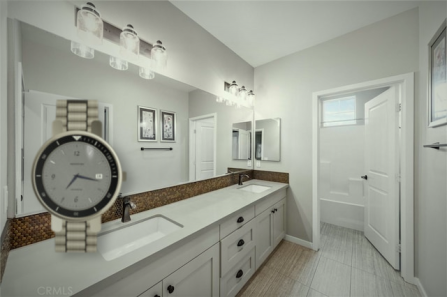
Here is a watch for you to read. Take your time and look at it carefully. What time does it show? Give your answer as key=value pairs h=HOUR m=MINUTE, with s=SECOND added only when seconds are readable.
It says h=7 m=17
